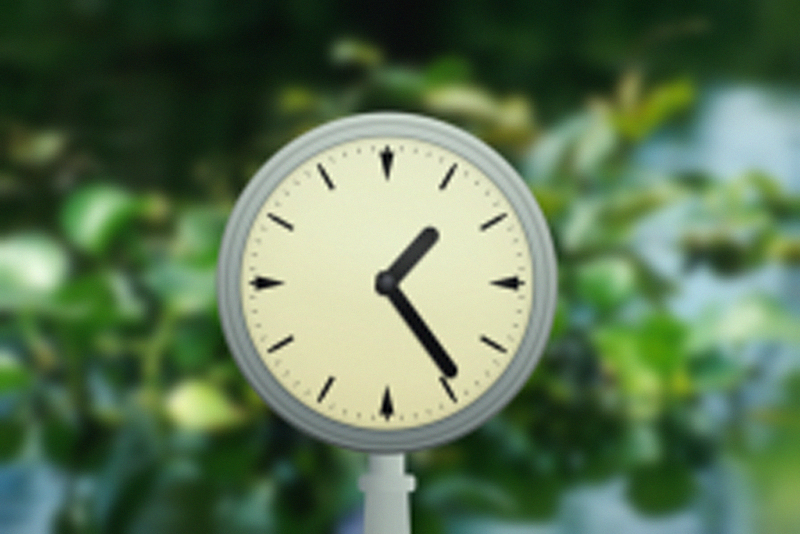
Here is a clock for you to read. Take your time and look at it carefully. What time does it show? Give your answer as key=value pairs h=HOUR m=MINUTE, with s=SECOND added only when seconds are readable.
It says h=1 m=24
